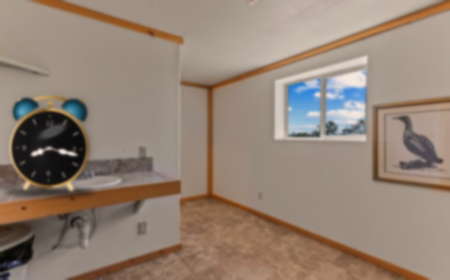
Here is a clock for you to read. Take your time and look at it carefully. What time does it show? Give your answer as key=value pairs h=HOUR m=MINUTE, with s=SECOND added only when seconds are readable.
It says h=8 m=17
